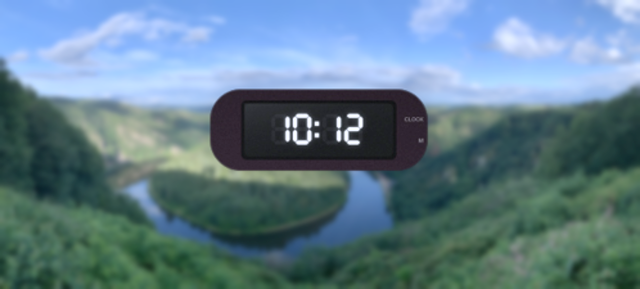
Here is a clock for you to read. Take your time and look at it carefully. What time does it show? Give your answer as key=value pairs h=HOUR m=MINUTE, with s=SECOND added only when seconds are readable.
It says h=10 m=12
